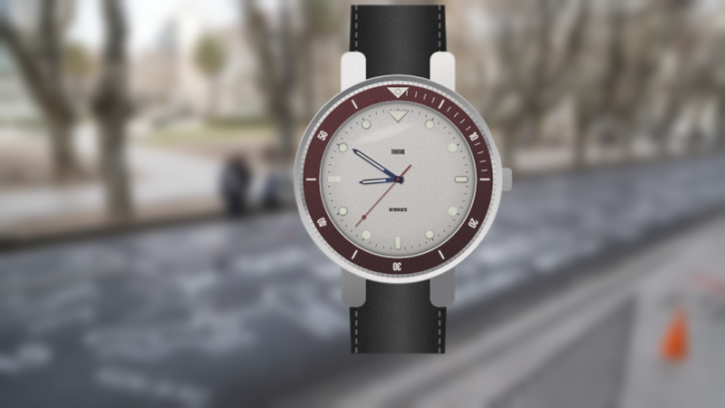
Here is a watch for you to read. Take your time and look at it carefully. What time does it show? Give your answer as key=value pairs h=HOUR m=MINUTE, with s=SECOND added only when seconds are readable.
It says h=8 m=50 s=37
